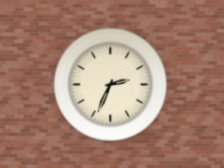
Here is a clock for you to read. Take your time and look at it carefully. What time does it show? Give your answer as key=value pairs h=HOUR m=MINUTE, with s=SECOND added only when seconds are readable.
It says h=2 m=34
